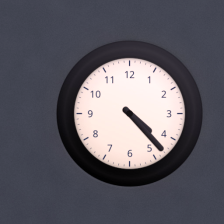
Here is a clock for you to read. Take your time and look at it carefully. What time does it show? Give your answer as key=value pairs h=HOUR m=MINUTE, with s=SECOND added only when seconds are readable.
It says h=4 m=23
